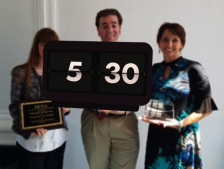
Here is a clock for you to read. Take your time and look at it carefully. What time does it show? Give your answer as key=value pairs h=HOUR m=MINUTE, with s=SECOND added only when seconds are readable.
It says h=5 m=30
